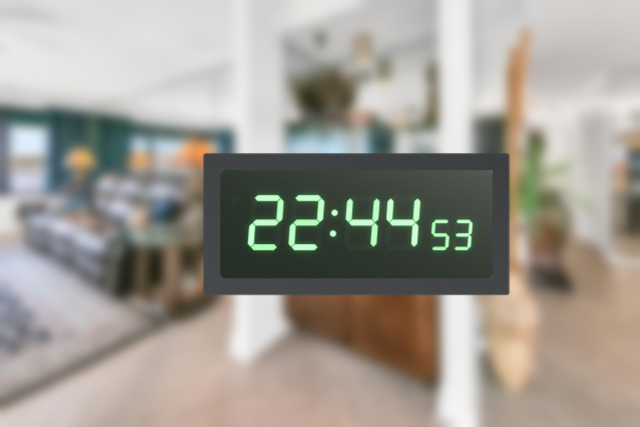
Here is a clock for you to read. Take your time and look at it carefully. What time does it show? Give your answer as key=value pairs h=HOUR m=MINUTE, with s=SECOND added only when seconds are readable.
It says h=22 m=44 s=53
